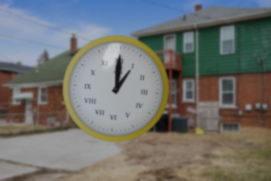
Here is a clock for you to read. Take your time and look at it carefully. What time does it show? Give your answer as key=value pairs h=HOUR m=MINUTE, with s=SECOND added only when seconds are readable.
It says h=1 m=0
